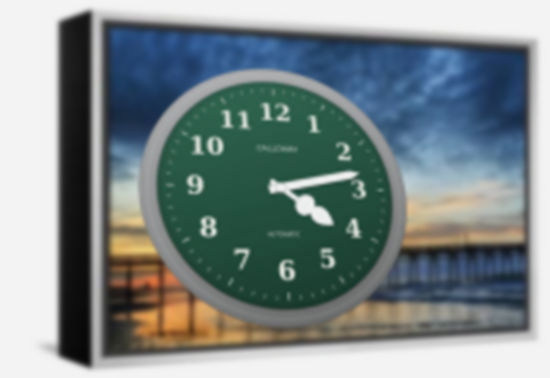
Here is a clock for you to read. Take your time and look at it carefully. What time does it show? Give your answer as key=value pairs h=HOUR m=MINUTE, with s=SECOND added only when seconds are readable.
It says h=4 m=13
